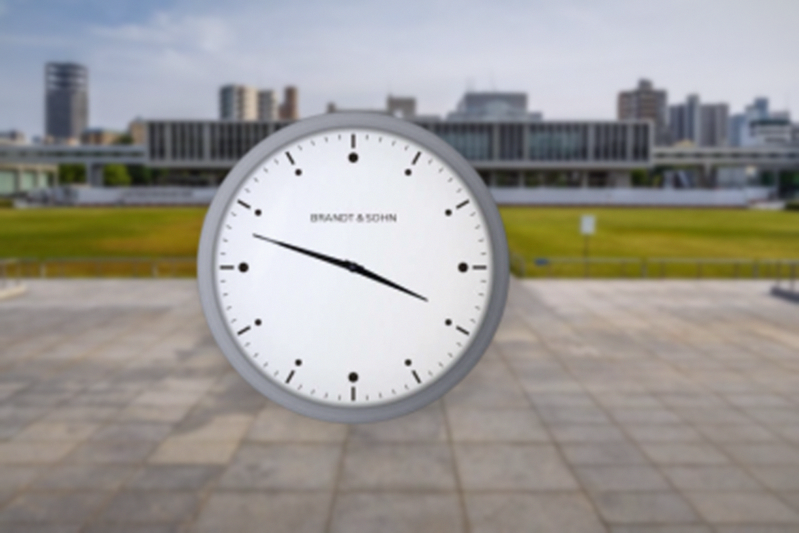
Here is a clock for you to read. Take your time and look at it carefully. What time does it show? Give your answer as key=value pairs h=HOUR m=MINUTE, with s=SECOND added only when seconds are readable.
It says h=3 m=48
